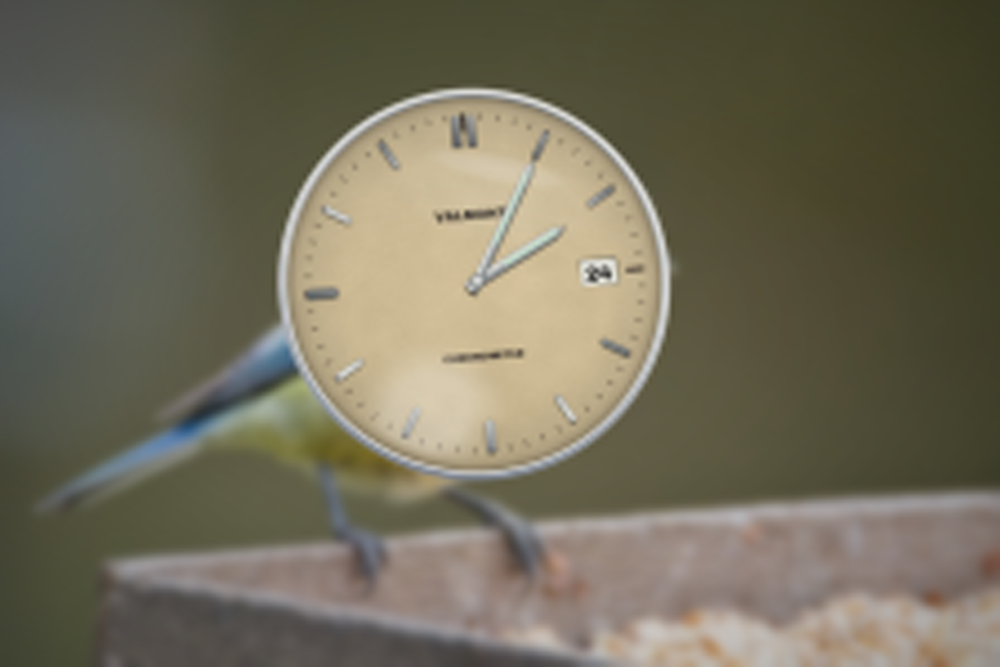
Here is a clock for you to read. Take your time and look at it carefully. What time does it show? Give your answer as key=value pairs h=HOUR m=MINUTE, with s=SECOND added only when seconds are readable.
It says h=2 m=5
